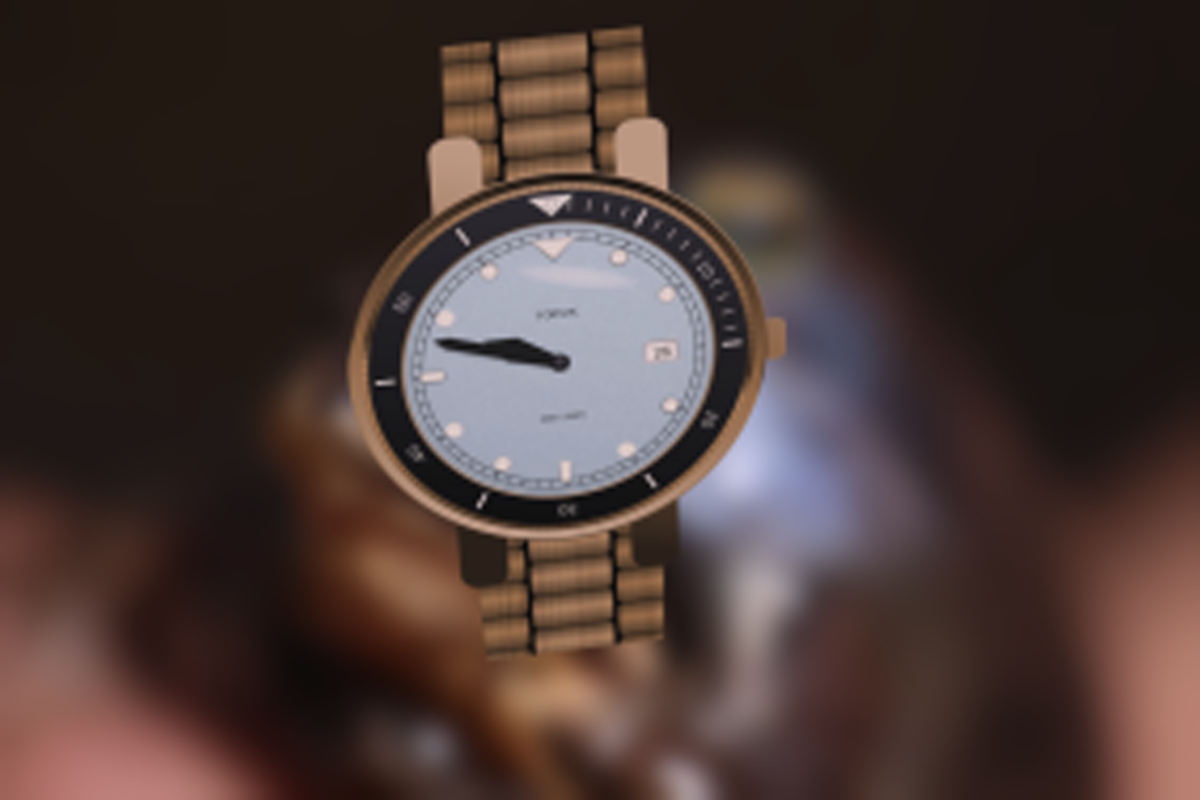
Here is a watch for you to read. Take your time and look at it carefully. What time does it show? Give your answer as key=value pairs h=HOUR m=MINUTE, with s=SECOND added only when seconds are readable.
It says h=9 m=48
